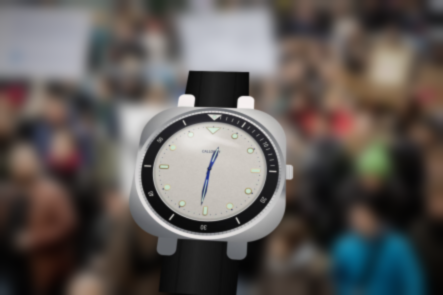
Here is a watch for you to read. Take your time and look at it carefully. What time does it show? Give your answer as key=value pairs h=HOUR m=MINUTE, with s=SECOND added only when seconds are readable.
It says h=12 m=31
